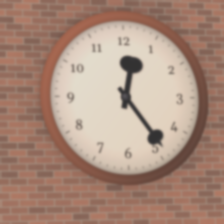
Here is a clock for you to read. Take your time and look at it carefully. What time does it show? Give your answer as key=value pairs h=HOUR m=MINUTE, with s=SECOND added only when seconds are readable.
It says h=12 m=24
